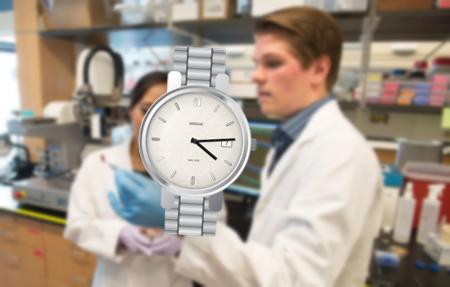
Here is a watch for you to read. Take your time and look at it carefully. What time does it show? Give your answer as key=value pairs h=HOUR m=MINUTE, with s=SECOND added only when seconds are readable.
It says h=4 m=14
